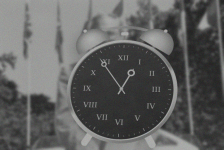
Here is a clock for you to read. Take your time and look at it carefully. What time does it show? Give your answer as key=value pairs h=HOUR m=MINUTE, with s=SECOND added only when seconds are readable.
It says h=12 m=54
